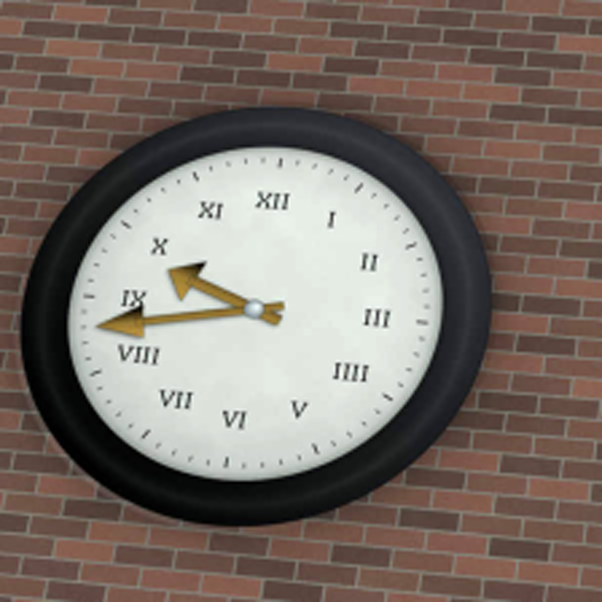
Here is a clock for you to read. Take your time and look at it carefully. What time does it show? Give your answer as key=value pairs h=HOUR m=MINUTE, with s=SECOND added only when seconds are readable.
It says h=9 m=43
